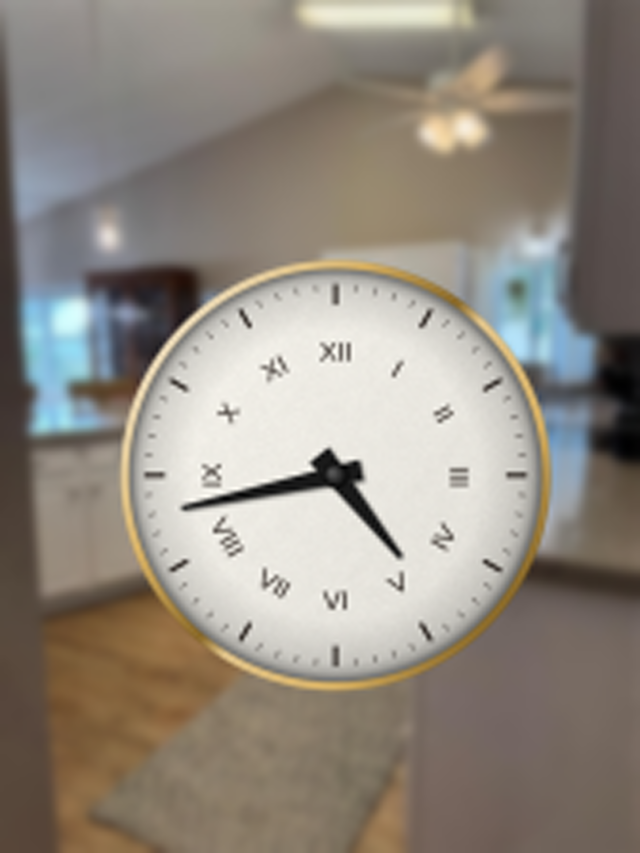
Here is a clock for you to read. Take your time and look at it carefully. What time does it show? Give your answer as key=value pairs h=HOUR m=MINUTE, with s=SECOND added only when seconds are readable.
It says h=4 m=43
